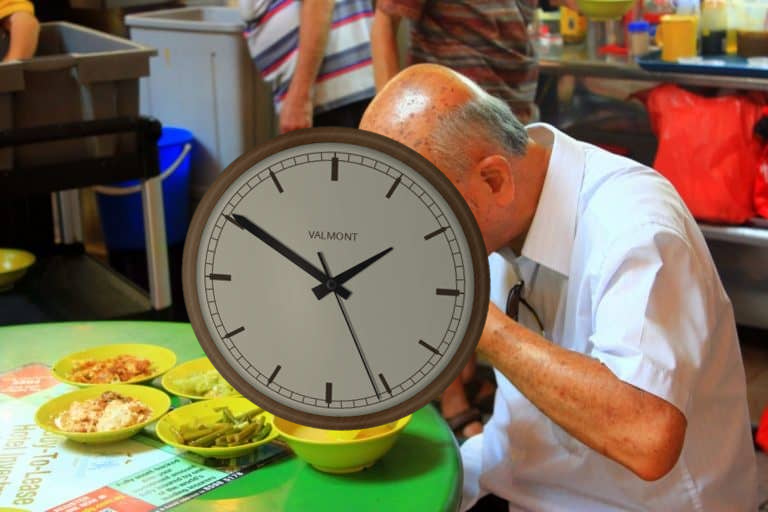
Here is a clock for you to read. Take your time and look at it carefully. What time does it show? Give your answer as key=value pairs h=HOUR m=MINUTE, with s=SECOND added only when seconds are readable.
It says h=1 m=50 s=26
